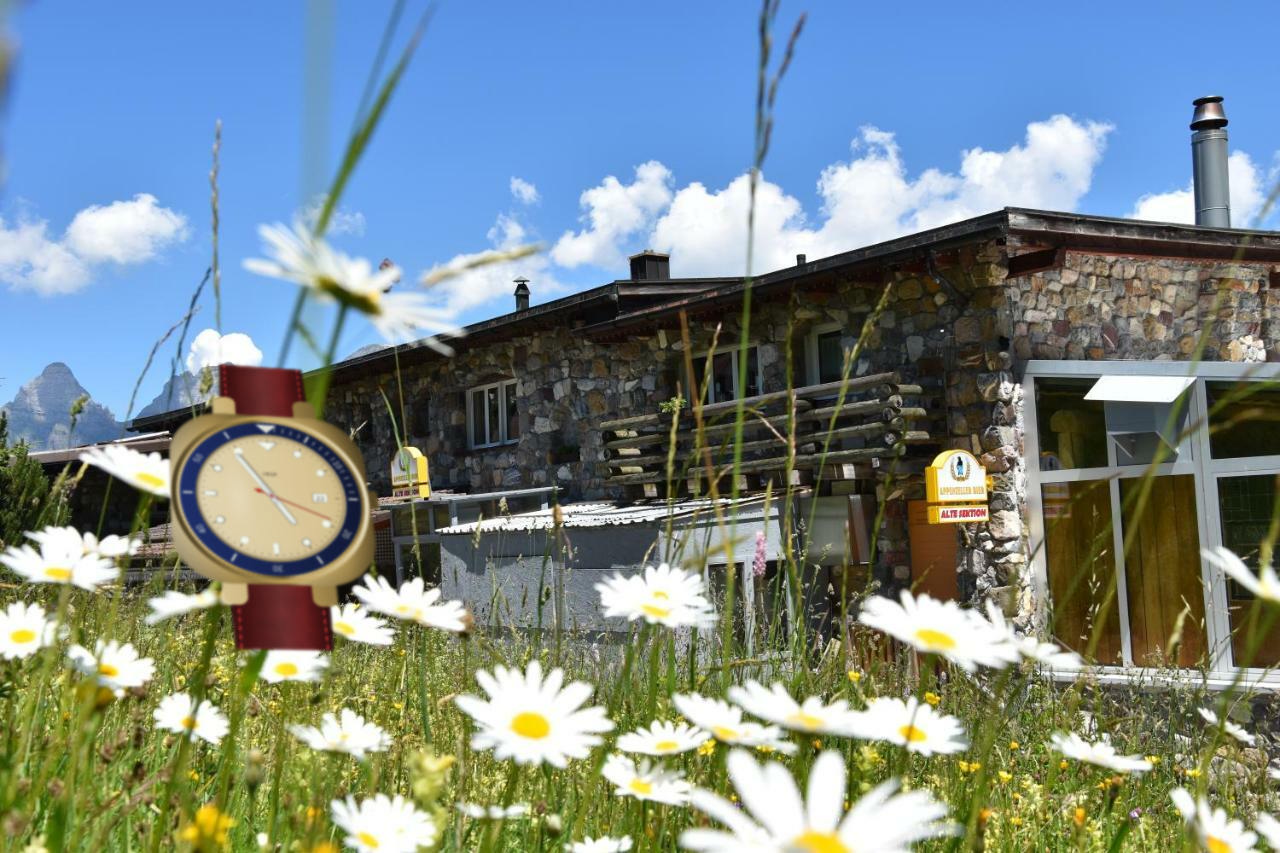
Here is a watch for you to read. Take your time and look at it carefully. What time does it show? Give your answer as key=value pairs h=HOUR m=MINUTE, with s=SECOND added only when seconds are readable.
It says h=4 m=54 s=19
